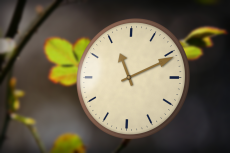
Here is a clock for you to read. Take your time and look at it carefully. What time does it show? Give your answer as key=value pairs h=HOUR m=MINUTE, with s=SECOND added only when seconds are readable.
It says h=11 m=11
